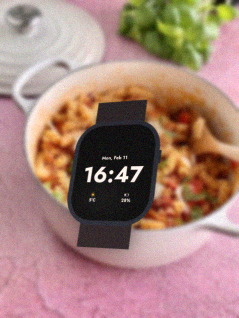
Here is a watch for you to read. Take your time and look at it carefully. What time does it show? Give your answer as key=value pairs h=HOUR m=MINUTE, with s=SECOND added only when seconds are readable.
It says h=16 m=47
